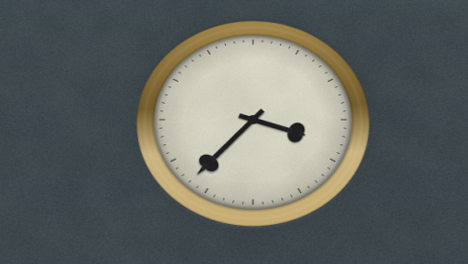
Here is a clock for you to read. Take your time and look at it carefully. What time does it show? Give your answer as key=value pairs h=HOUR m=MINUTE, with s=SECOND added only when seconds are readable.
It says h=3 m=37
